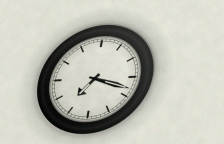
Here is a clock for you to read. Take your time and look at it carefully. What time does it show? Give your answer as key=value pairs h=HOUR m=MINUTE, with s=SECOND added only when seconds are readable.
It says h=7 m=18
